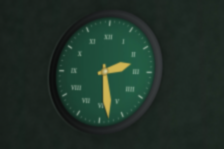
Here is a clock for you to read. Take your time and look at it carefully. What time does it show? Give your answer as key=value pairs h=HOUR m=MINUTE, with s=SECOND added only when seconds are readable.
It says h=2 m=28
